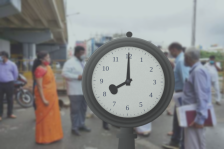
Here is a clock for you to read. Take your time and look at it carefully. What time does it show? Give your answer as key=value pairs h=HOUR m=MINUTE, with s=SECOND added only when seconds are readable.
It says h=8 m=0
